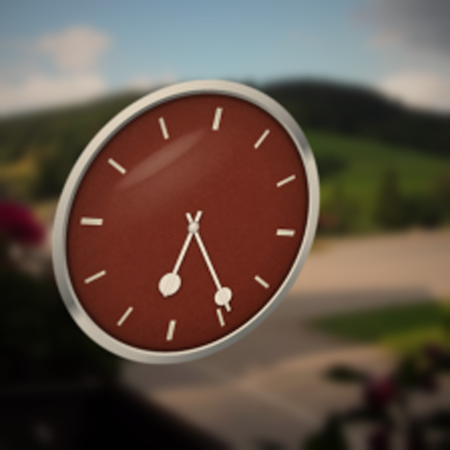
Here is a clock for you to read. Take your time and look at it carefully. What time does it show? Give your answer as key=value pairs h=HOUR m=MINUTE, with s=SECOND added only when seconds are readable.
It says h=6 m=24
